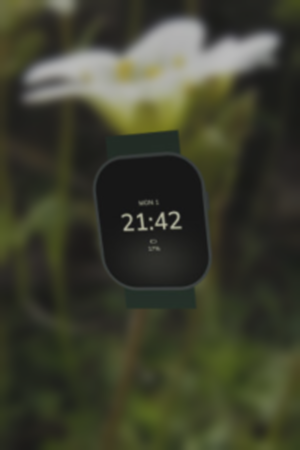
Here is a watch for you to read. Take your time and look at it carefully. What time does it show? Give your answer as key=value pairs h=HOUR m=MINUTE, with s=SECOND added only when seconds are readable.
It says h=21 m=42
